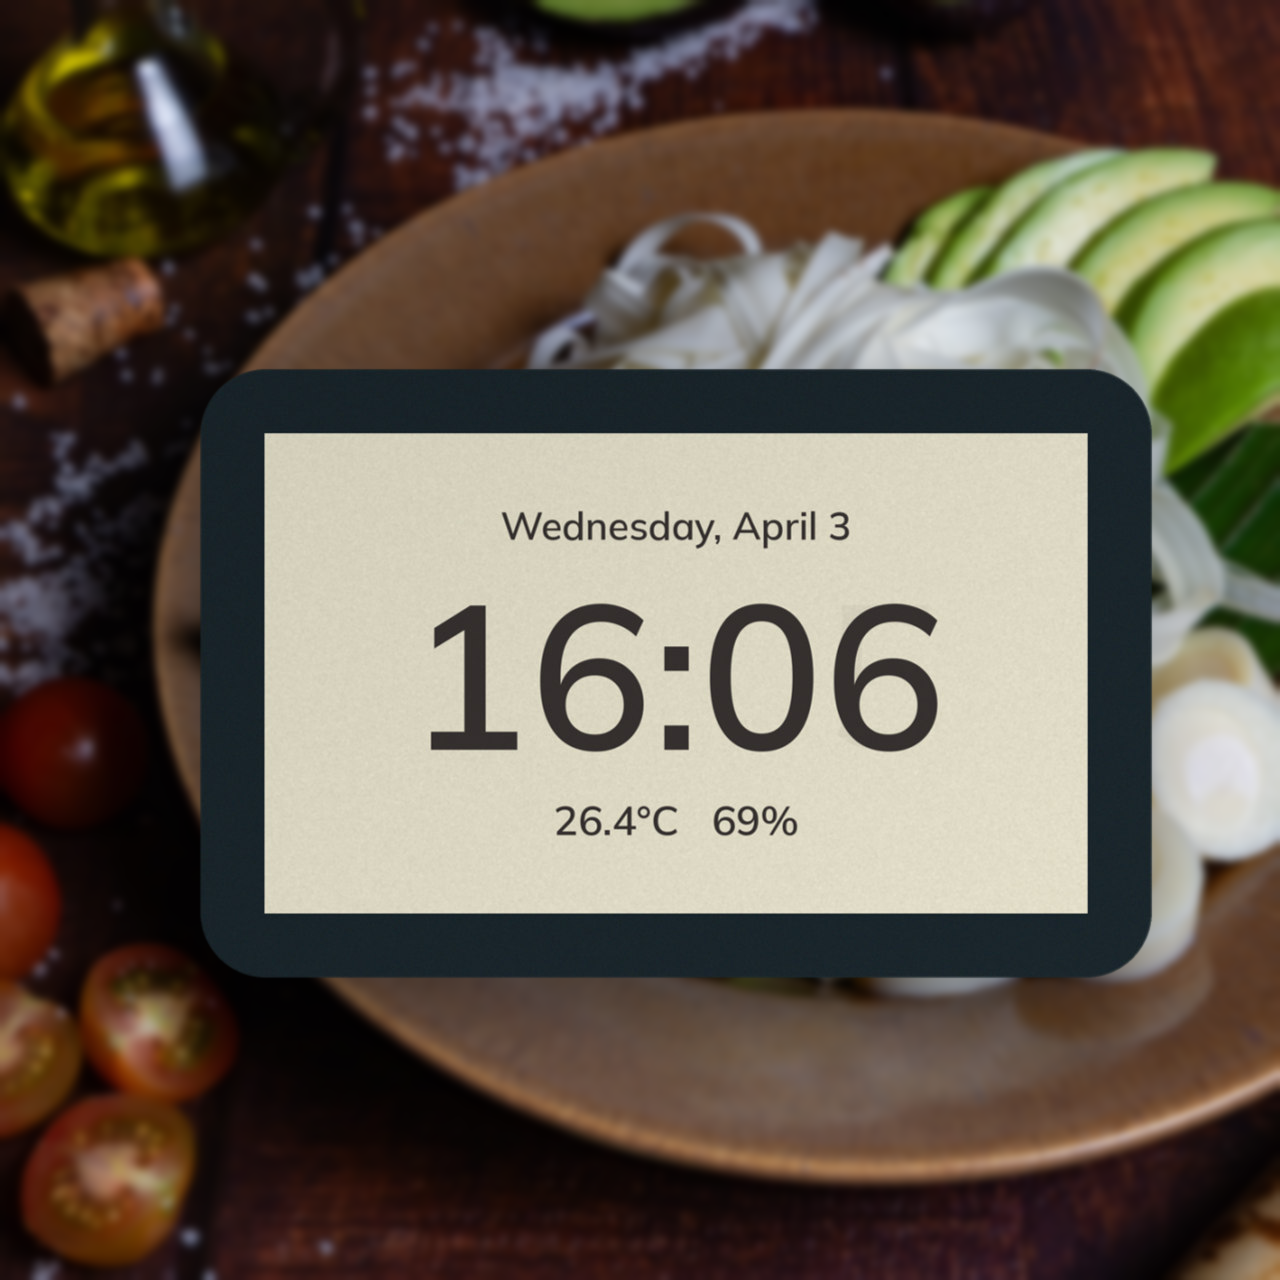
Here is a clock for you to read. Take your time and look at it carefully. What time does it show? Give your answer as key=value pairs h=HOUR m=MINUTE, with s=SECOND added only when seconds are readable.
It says h=16 m=6
